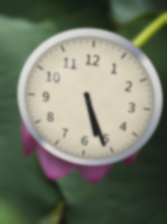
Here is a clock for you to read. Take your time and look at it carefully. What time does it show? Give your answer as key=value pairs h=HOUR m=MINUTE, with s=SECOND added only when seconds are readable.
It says h=5 m=26
